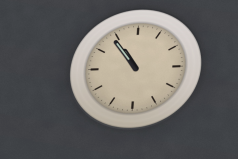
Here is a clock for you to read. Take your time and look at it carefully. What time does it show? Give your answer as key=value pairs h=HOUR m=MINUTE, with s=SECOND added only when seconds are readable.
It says h=10 m=54
